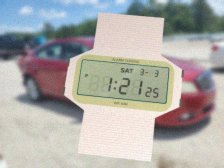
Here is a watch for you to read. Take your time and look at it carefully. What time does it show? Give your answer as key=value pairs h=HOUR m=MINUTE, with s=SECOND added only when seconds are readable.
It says h=1 m=21 s=25
